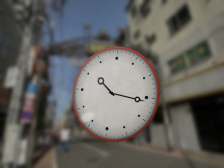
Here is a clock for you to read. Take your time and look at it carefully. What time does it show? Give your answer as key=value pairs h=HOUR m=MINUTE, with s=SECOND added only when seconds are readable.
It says h=10 m=16
